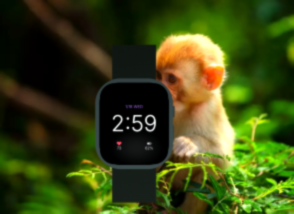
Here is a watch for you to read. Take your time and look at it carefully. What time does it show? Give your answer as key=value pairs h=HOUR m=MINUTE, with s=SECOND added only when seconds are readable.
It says h=2 m=59
